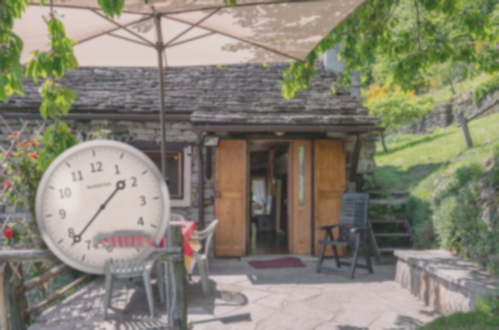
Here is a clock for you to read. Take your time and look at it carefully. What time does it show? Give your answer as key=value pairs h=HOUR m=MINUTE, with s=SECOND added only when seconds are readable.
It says h=1 m=38
